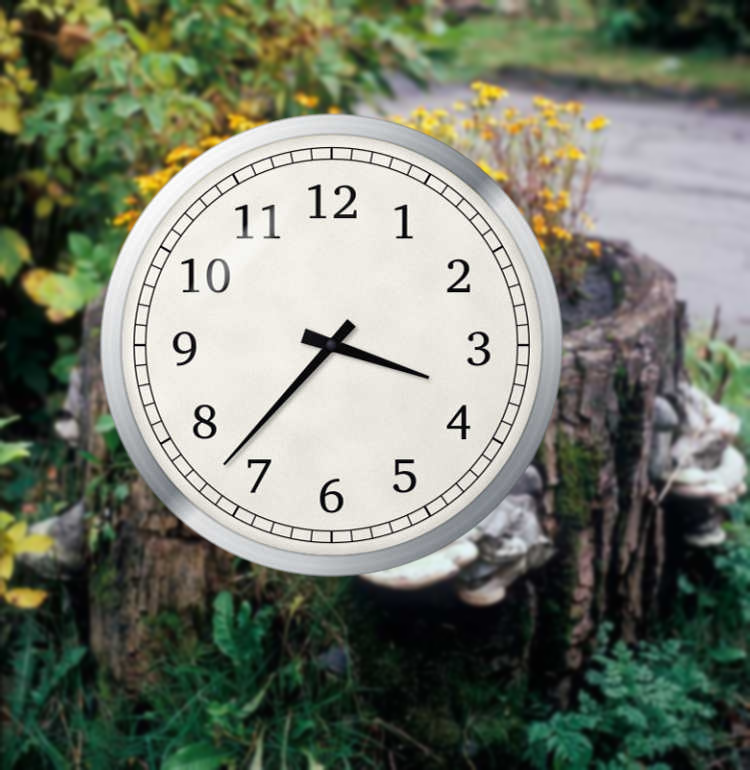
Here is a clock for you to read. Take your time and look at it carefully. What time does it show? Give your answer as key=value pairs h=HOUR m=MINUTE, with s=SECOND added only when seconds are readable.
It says h=3 m=37
